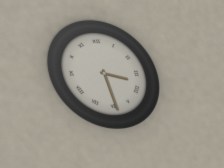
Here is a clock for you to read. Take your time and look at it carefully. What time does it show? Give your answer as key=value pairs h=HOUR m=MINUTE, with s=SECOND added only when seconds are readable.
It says h=3 m=29
